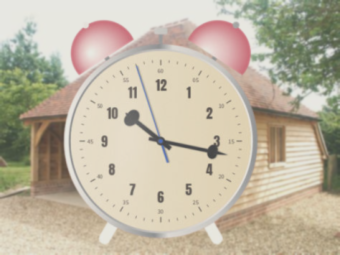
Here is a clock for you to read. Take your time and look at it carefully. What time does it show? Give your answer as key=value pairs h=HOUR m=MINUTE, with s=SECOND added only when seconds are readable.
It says h=10 m=16 s=57
